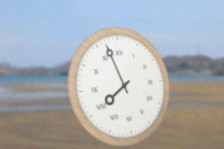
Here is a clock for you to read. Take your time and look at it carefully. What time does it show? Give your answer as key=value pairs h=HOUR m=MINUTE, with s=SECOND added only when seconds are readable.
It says h=7 m=57
